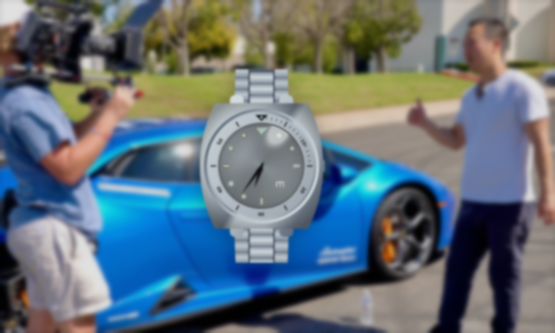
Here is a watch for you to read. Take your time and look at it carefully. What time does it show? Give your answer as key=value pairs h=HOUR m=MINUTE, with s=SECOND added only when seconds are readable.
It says h=6 m=36
